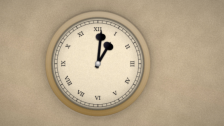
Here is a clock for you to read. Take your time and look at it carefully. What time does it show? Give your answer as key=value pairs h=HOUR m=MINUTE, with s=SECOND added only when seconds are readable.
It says h=1 m=1
